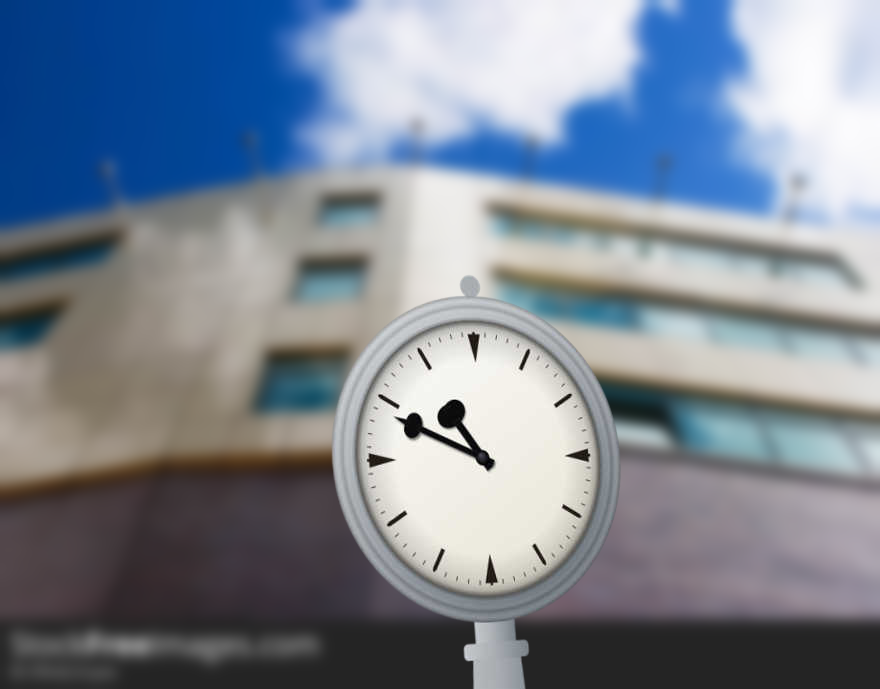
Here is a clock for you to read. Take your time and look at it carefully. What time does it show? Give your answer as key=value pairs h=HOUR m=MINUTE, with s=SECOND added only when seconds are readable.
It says h=10 m=49
